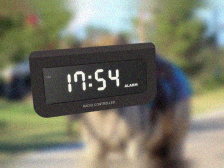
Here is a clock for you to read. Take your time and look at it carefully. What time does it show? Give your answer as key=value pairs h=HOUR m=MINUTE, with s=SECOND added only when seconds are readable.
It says h=17 m=54
